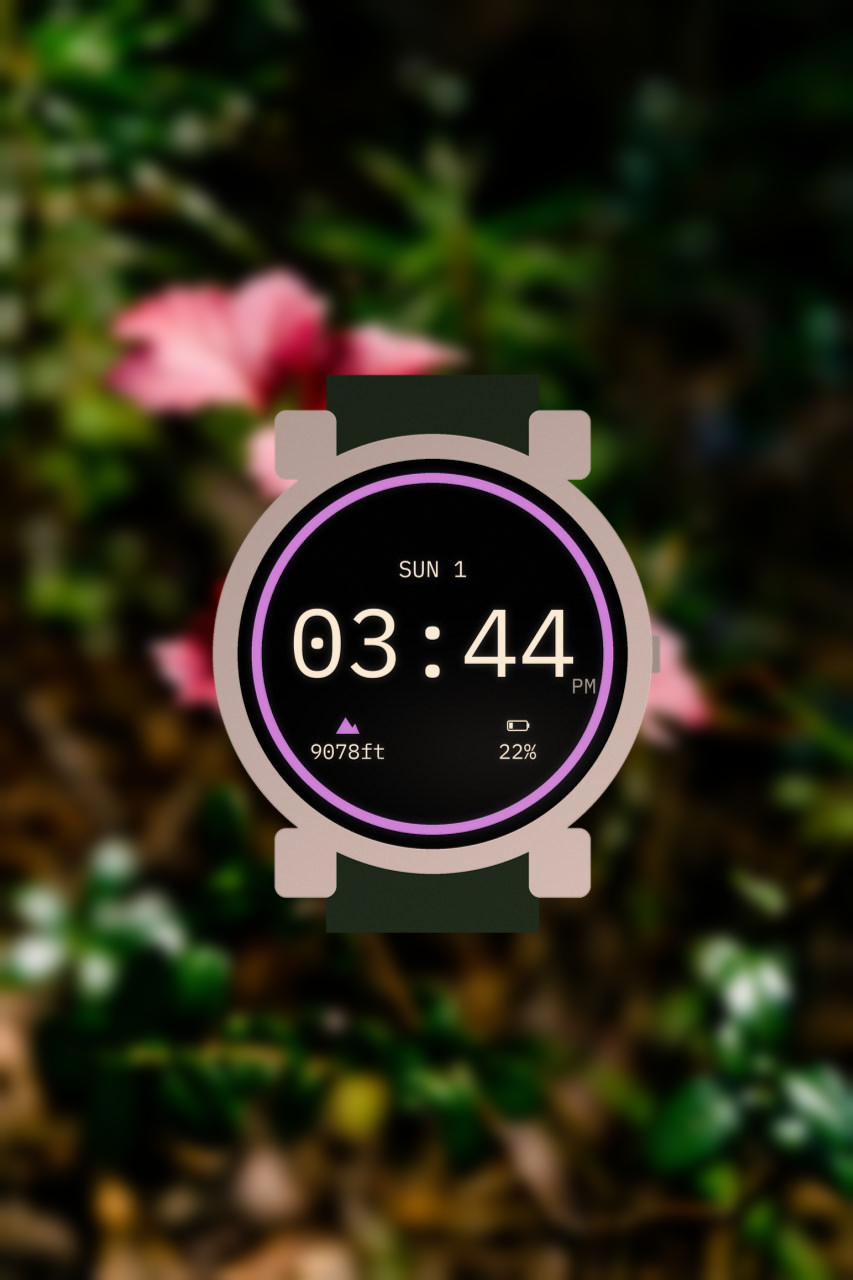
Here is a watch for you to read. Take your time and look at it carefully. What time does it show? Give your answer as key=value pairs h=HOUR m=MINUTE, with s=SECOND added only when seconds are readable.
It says h=3 m=44
